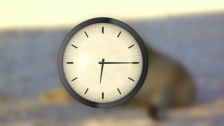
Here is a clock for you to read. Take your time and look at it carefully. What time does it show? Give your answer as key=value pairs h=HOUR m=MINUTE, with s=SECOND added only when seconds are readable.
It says h=6 m=15
